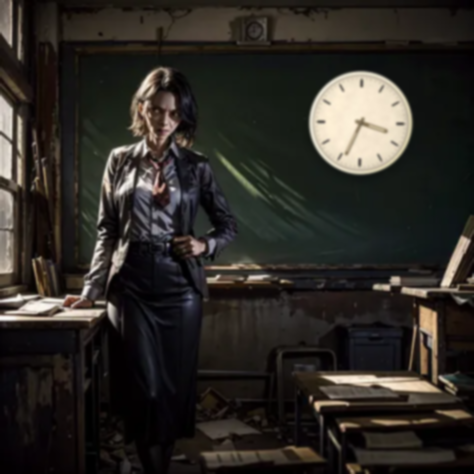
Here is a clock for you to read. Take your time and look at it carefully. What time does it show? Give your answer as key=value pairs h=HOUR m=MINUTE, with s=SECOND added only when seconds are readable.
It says h=3 m=34
